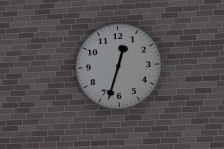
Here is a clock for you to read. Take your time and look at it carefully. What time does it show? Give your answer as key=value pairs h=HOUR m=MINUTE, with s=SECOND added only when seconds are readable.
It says h=12 m=33
